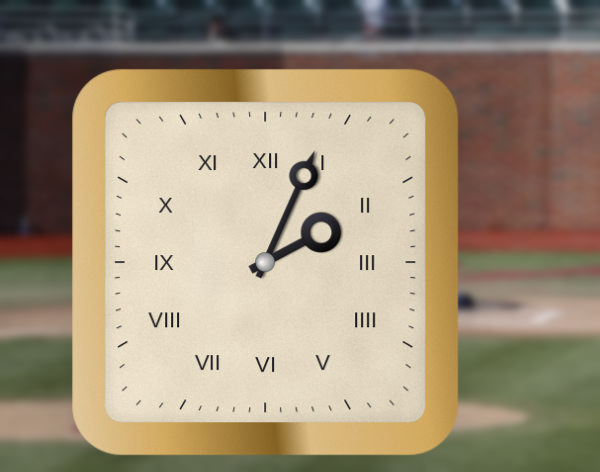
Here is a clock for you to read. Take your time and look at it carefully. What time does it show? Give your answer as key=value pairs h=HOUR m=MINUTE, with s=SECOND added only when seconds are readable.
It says h=2 m=4
